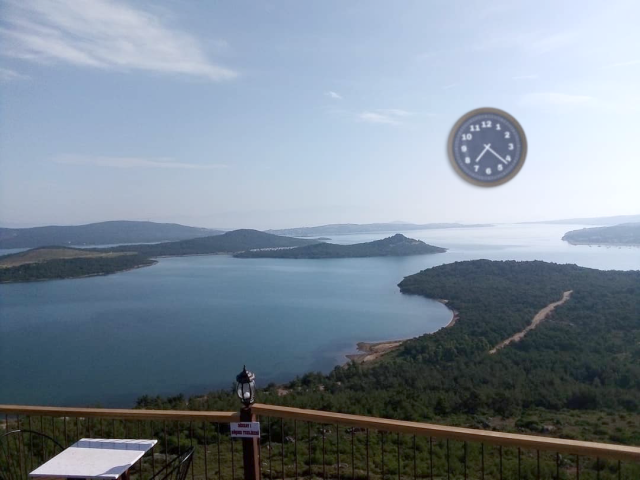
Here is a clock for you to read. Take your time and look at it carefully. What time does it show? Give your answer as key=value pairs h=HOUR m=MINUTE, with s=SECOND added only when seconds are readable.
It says h=7 m=22
